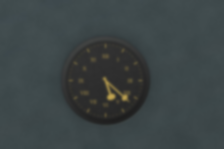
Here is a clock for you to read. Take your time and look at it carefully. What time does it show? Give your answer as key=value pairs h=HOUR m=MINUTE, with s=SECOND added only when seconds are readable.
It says h=5 m=22
